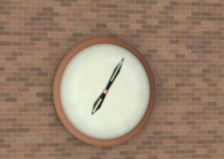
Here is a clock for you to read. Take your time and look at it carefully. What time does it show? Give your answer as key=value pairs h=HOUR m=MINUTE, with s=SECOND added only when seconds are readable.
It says h=7 m=5
